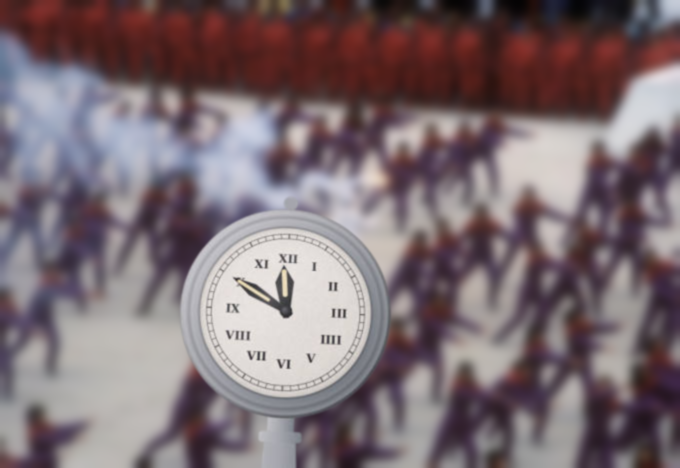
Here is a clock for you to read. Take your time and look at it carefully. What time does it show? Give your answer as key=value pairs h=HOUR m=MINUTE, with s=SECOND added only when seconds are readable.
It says h=11 m=50
